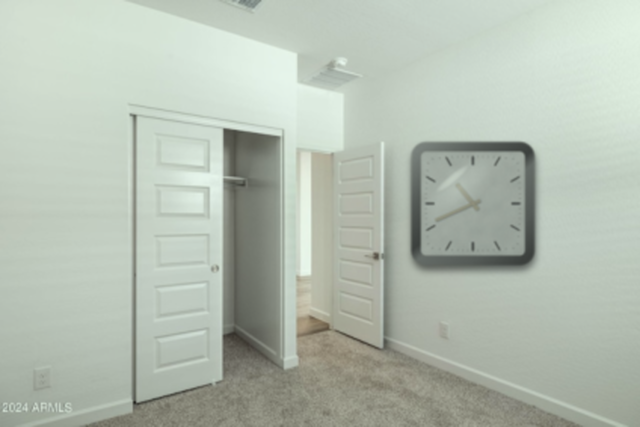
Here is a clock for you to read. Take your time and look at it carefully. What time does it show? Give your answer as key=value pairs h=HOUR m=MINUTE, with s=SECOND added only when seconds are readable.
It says h=10 m=41
